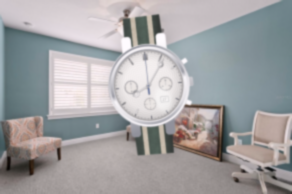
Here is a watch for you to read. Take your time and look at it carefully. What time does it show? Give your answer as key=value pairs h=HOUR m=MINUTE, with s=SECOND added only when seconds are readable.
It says h=8 m=6
